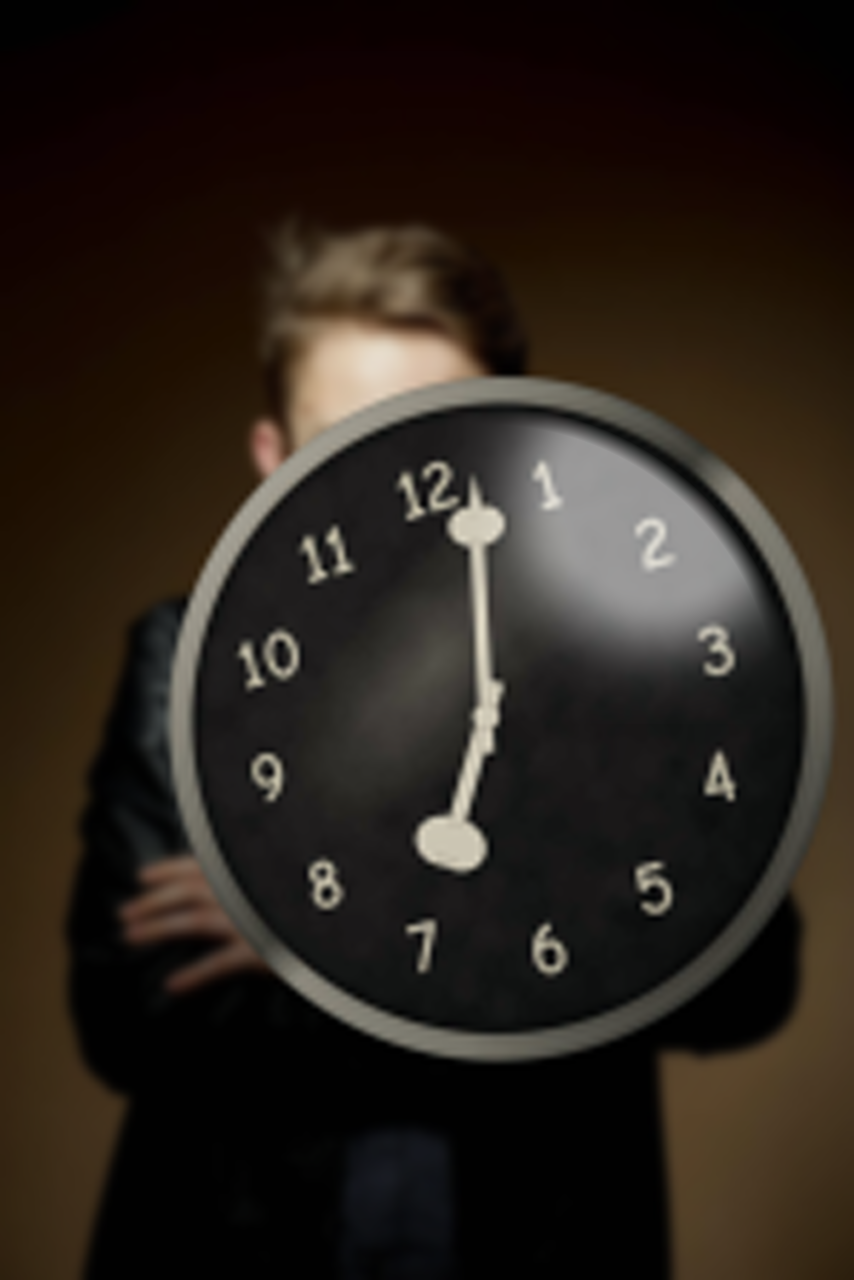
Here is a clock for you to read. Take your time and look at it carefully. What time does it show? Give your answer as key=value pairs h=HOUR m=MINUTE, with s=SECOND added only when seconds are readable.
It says h=7 m=2
